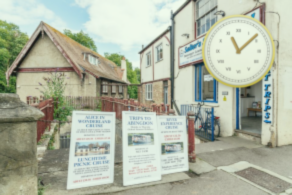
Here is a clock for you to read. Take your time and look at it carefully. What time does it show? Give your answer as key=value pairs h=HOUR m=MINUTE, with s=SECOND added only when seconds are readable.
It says h=11 m=8
